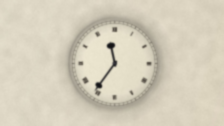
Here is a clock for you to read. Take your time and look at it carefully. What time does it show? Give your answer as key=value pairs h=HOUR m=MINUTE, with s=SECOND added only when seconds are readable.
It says h=11 m=36
